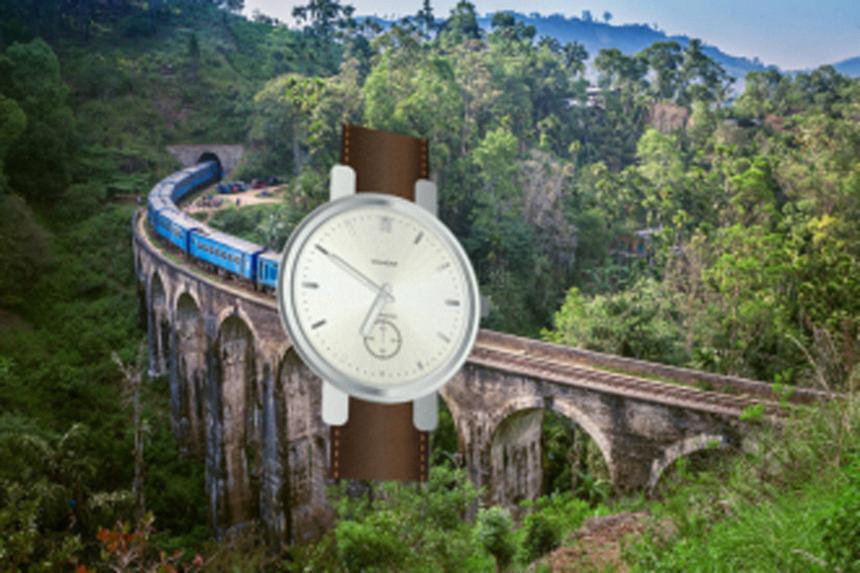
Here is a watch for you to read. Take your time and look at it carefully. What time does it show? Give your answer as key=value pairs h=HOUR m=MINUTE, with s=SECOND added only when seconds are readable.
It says h=6 m=50
